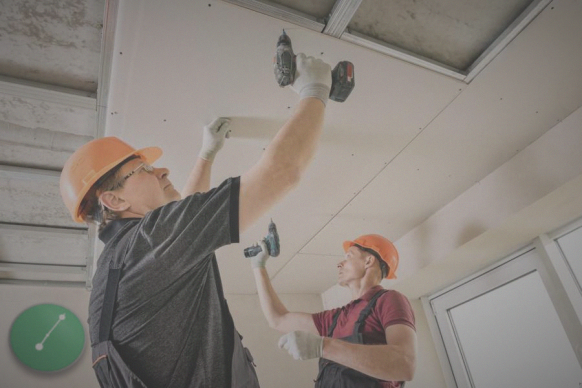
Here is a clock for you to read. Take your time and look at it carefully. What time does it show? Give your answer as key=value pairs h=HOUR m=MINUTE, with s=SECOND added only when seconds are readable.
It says h=7 m=6
